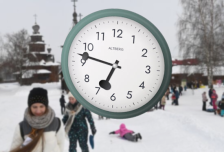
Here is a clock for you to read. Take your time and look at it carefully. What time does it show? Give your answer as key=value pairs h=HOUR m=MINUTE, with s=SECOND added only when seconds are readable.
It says h=6 m=47
